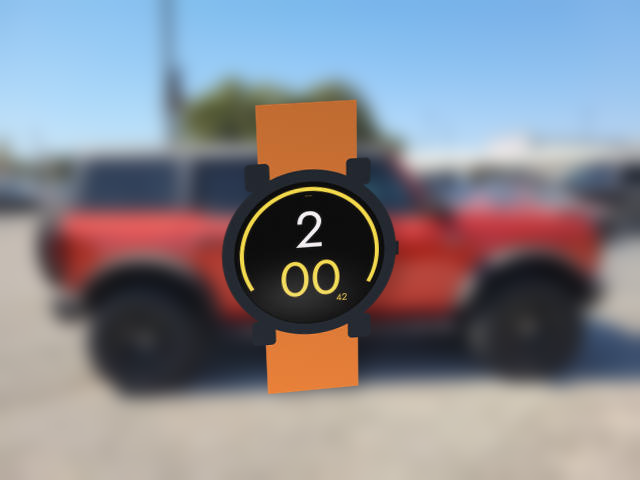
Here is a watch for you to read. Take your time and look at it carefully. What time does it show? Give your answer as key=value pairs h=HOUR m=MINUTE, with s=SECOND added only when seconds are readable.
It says h=2 m=0 s=42
